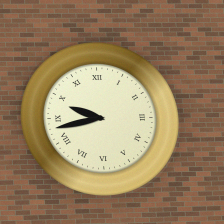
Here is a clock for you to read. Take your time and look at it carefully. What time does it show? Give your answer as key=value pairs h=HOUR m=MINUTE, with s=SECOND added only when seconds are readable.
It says h=9 m=43
